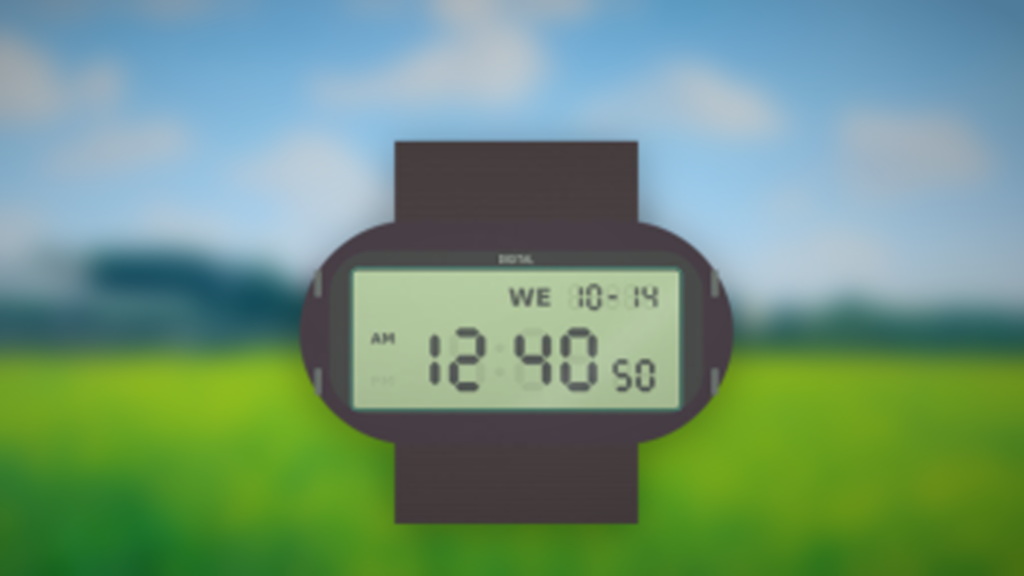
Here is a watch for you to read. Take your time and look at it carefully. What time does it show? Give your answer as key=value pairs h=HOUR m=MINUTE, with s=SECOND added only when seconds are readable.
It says h=12 m=40 s=50
